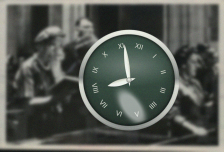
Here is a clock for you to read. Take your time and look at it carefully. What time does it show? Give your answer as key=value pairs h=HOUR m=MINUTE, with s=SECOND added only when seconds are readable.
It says h=7 m=56
